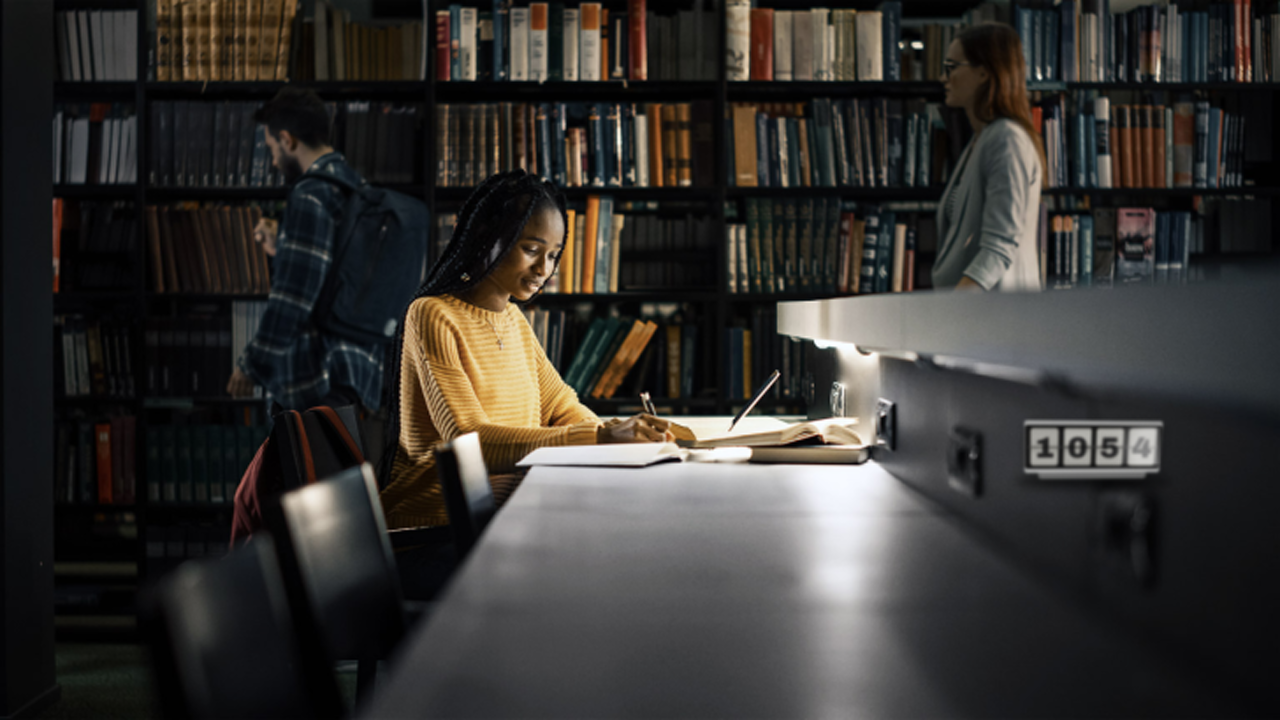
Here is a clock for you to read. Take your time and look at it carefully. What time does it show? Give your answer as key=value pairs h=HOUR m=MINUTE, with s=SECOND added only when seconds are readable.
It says h=10 m=54
